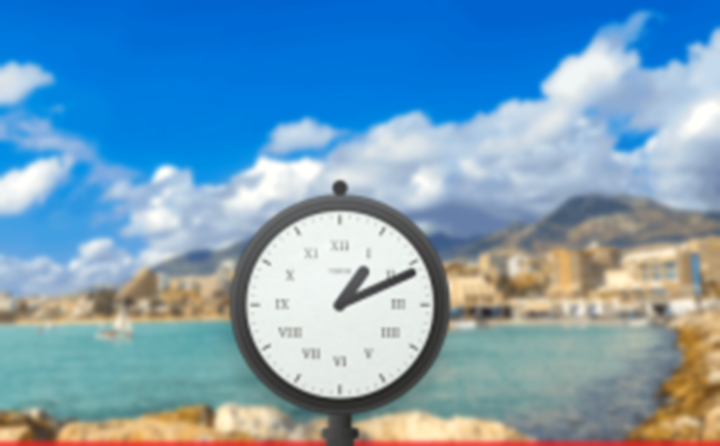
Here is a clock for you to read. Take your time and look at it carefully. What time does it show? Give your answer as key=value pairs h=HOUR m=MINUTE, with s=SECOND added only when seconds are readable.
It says h=1 m=11
